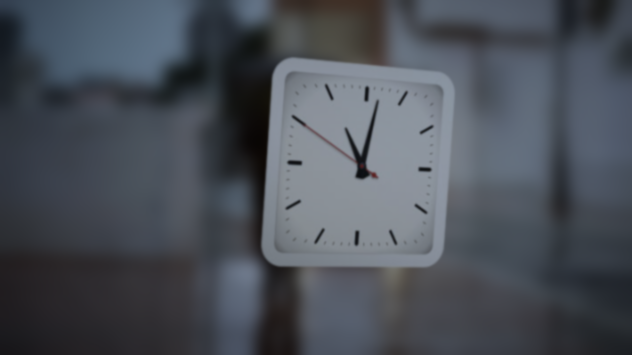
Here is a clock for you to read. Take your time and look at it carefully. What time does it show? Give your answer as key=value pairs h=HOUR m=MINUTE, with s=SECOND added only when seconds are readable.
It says h=11 m=1 s=50
